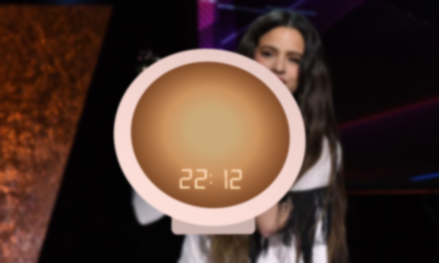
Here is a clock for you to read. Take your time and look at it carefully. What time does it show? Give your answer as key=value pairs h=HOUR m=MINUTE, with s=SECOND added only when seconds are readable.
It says h=22 m=12
